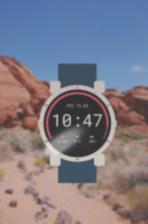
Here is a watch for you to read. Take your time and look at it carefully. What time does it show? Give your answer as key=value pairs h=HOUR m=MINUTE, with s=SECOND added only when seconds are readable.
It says h=10 m=47
